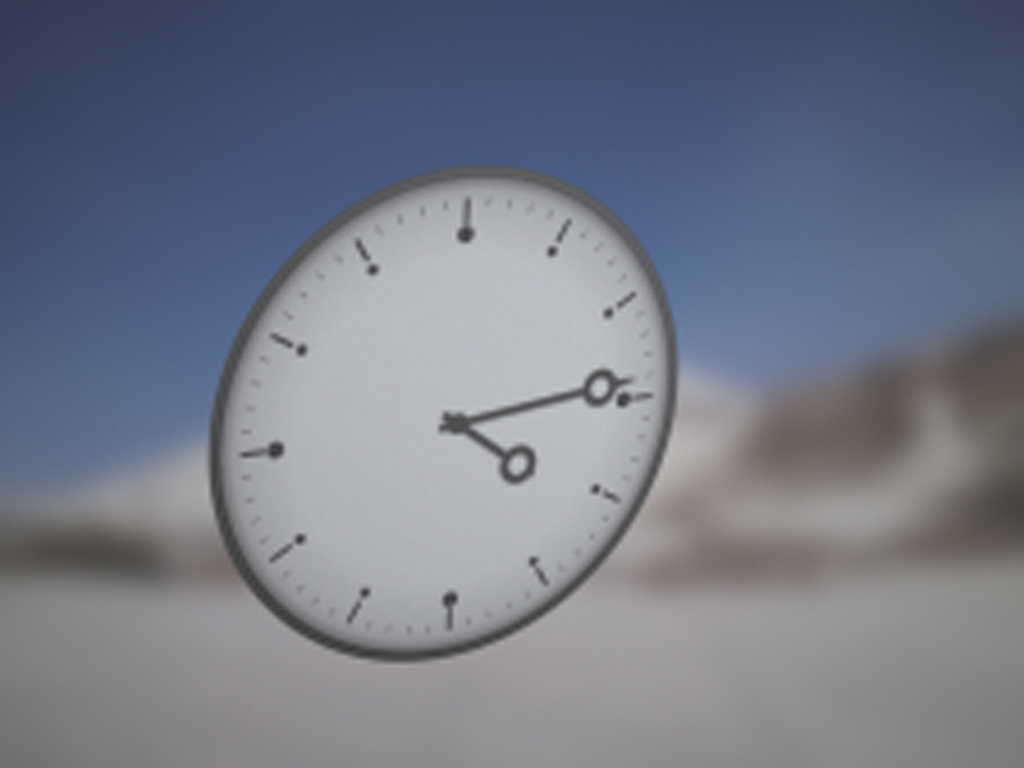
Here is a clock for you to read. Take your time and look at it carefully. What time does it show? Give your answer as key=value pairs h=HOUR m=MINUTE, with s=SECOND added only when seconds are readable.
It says h=4 m=14
